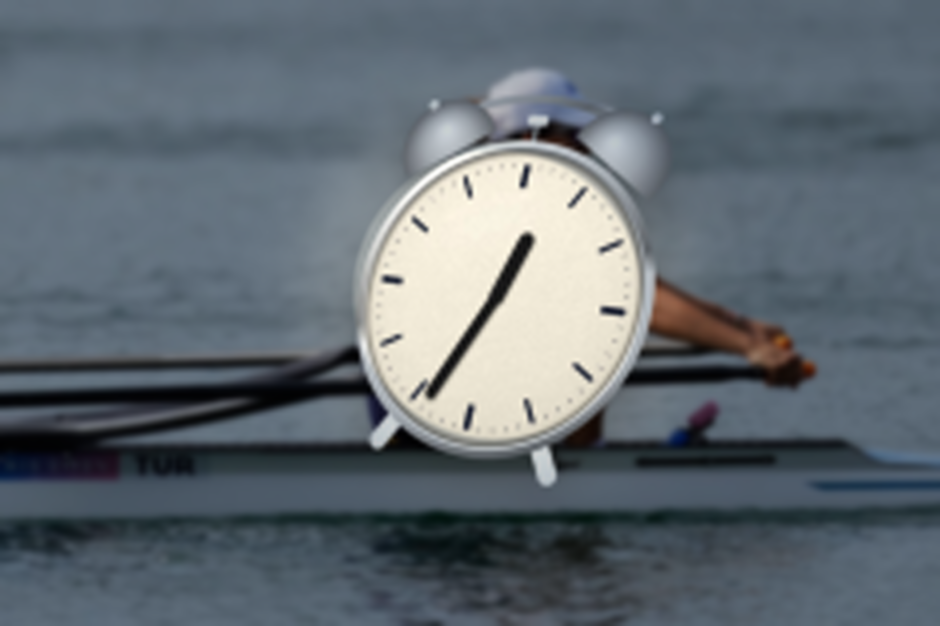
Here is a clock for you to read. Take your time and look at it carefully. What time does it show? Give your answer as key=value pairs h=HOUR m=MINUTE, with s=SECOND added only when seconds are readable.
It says h=12 m=34
